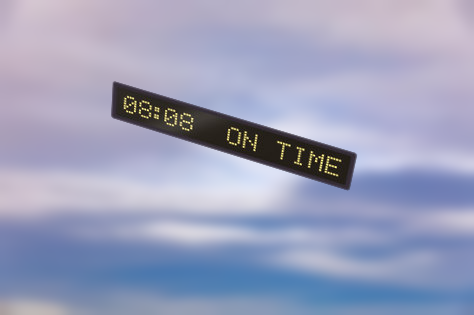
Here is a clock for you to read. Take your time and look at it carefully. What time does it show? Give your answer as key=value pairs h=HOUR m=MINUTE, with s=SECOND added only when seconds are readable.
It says h=8 m=8
